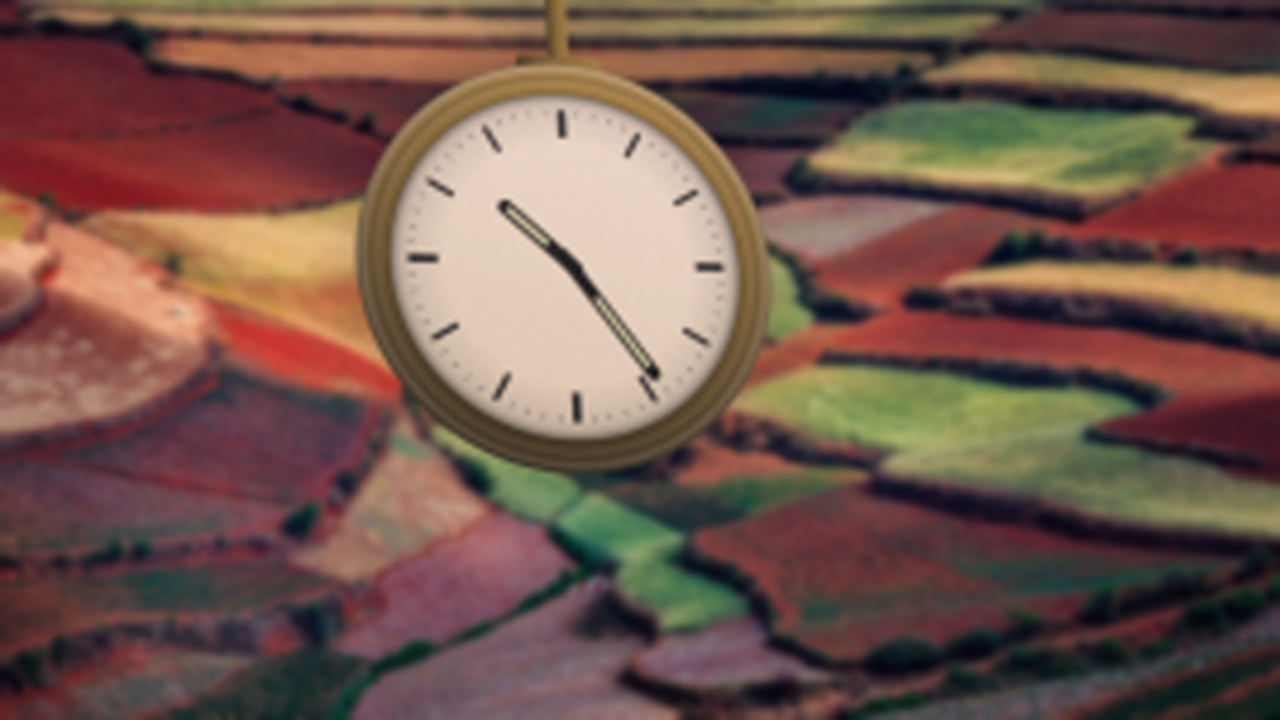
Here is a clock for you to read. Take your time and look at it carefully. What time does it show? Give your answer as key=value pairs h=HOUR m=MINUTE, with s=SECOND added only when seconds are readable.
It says h=10 m=24
